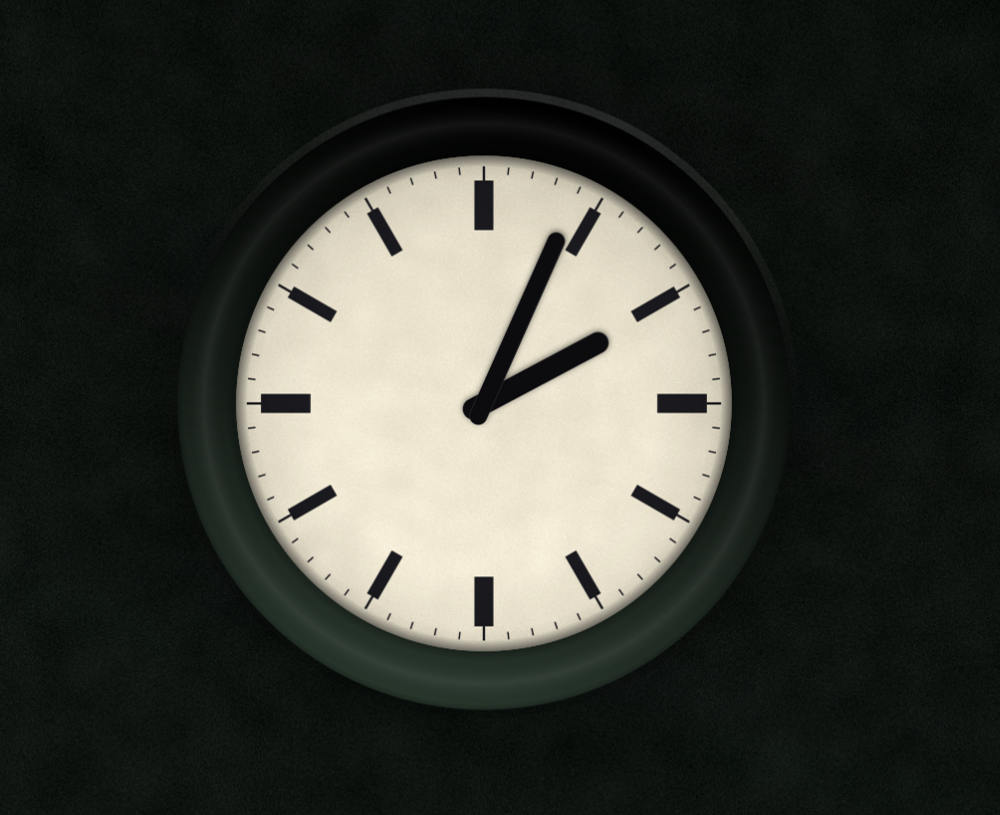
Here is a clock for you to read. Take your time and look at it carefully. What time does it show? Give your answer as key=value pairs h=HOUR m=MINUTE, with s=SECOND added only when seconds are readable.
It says h=2 m=4
